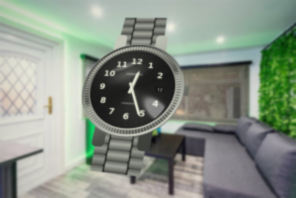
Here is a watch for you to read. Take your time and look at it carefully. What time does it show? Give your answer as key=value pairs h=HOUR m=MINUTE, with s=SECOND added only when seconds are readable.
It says h=12 m=26
